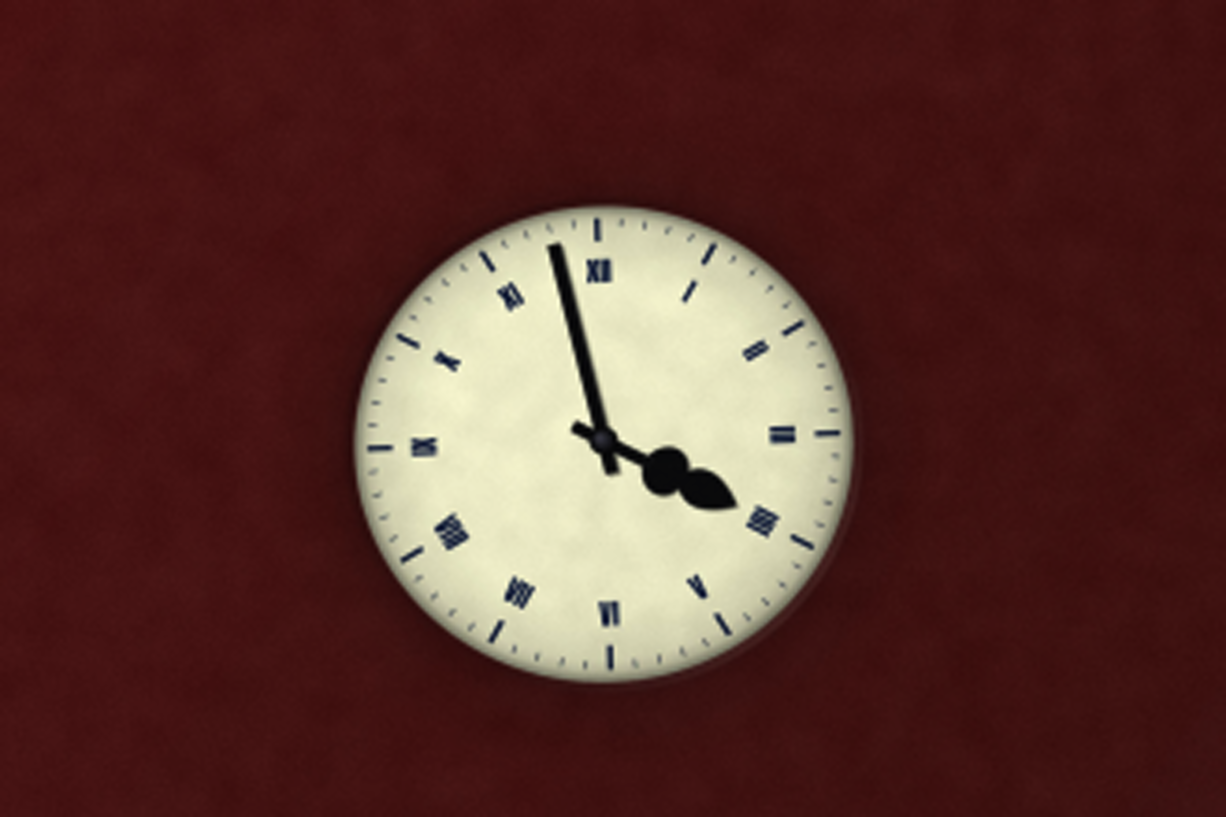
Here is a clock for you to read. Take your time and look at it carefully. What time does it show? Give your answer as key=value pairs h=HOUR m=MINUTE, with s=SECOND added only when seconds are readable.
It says h=3 m=58
